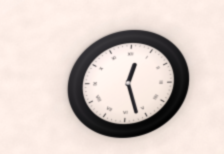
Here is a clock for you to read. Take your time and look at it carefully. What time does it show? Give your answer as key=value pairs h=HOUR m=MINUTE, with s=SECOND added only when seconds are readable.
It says h=12 m=27
